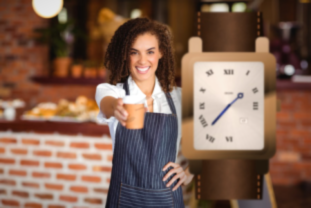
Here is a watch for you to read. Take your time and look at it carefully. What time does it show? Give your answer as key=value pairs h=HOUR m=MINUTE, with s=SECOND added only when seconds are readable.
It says h=1 m=37
